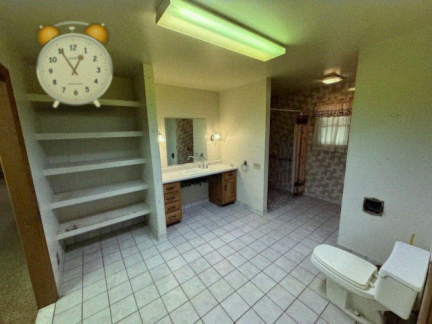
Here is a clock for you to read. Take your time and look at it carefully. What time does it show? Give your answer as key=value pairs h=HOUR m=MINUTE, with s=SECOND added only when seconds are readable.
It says h=12 m=55
